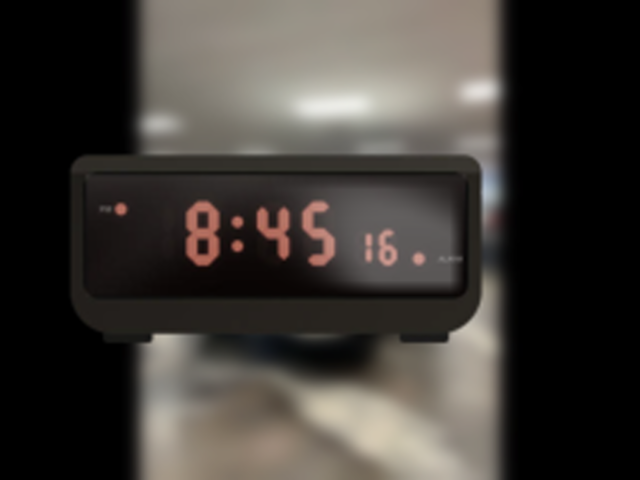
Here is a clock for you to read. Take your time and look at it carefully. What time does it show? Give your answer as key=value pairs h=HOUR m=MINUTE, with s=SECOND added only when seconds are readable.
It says h=8 m=45 s=16
